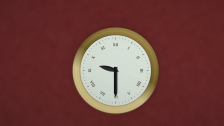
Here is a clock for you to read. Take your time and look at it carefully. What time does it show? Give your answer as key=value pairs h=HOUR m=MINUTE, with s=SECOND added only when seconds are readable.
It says h=9 m=30
